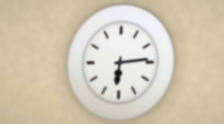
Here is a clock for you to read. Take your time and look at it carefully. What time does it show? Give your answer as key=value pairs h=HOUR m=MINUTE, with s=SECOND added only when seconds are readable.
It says h=6 m=14
